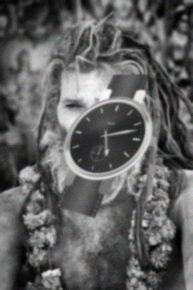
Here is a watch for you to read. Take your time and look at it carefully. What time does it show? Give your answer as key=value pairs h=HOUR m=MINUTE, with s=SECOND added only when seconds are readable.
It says h=5 m=12
